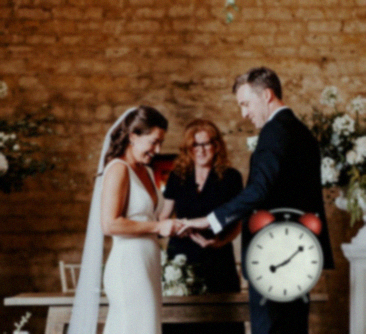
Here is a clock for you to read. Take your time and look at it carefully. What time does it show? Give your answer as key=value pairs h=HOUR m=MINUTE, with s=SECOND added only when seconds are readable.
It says h=8 m=8
